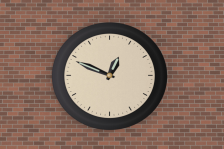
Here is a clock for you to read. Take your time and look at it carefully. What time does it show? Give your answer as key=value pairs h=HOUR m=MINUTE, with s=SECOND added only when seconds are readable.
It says h=12 m=49
